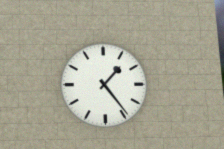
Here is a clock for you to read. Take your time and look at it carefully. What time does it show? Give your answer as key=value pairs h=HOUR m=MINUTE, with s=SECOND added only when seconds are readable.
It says h=1 m=24
